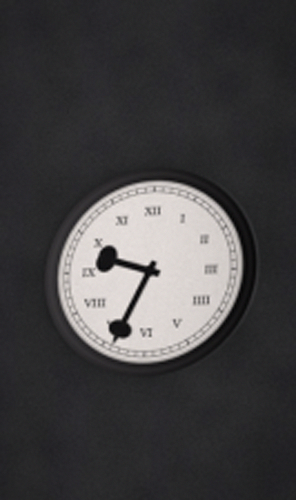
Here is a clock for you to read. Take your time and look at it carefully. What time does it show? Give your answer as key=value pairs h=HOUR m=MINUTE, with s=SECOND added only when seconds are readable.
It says h=9 m=34
